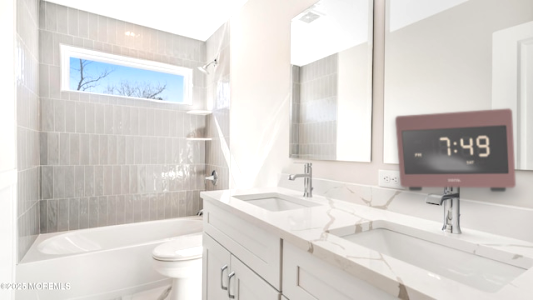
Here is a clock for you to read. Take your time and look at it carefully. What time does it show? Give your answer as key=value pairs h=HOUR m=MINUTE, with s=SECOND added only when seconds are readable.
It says h=7 m=49
